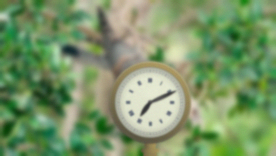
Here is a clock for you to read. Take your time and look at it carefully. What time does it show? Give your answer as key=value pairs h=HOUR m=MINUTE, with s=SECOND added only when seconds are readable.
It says h=7 m=11
